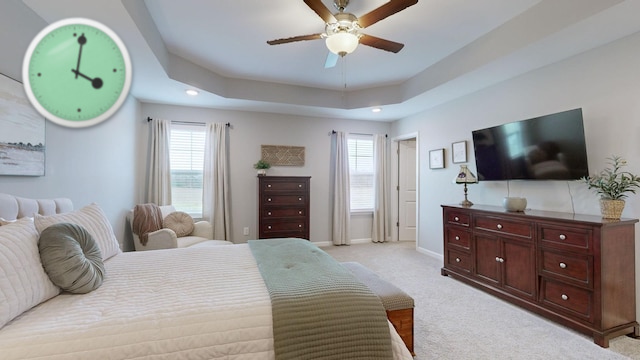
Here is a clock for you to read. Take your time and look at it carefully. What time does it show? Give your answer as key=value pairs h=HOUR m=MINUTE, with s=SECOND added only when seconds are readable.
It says h=4 m=2
